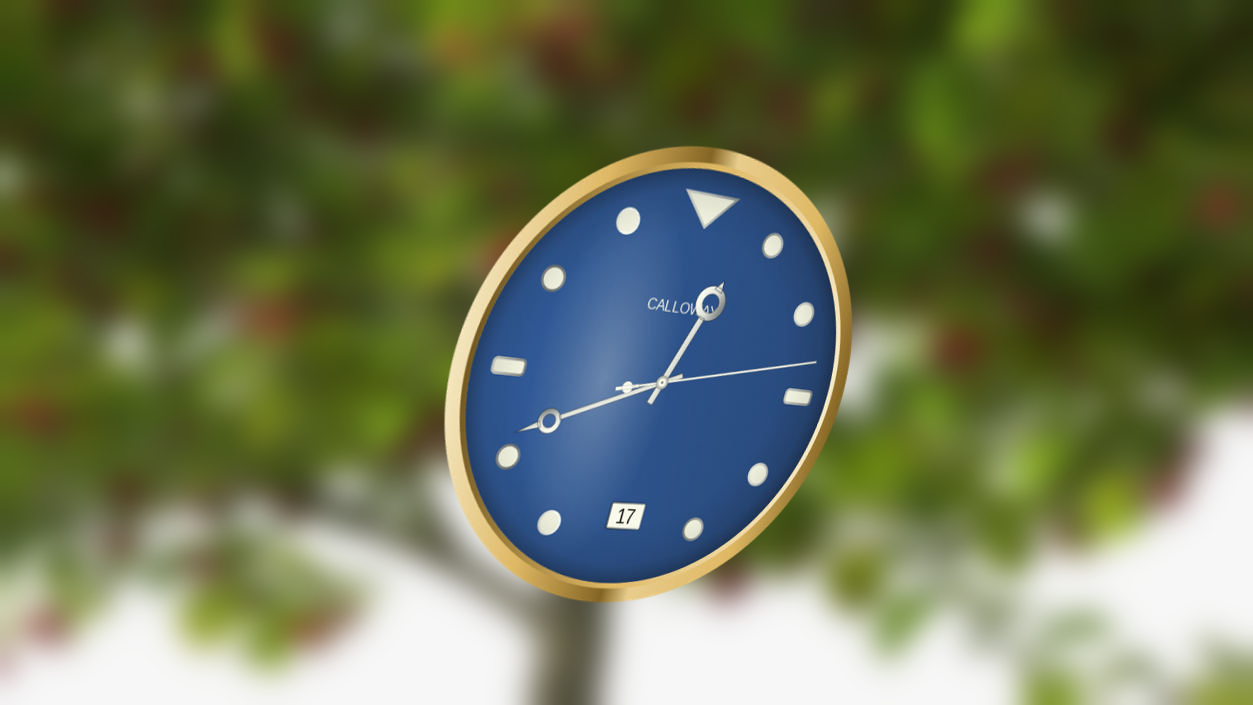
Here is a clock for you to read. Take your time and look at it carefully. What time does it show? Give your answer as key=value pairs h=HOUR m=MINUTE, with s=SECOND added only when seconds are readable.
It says h=12 m=41 s=13
